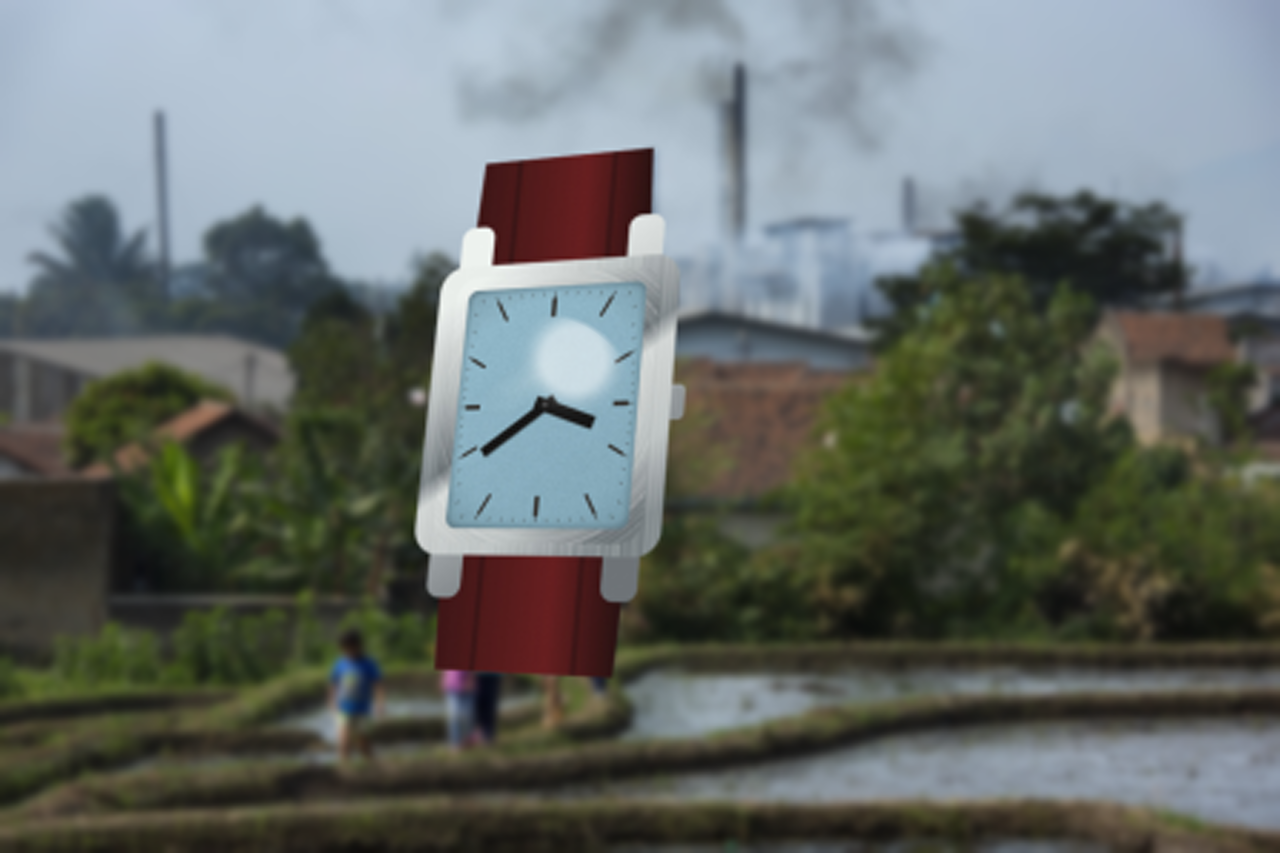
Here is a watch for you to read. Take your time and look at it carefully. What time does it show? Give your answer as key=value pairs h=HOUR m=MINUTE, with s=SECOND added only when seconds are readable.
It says h=3 m=39
